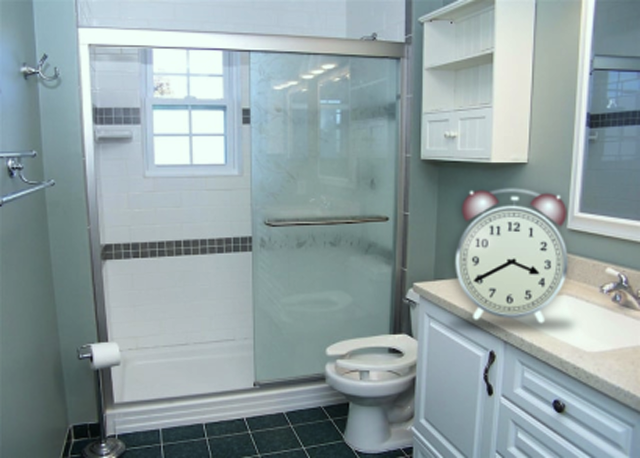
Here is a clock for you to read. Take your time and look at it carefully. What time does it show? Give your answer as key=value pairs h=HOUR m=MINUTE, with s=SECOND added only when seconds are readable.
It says h=3 m=40
